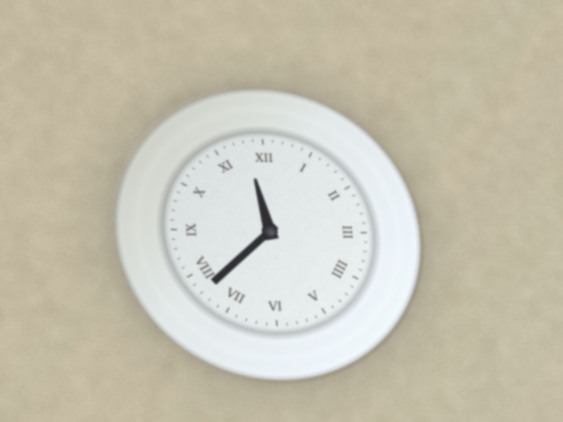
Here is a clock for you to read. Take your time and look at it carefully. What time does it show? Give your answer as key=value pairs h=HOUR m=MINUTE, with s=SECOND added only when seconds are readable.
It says h=11 m=38
